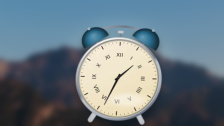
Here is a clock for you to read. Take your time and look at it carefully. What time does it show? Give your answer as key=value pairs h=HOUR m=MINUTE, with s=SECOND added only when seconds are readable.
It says h=1 m=34
